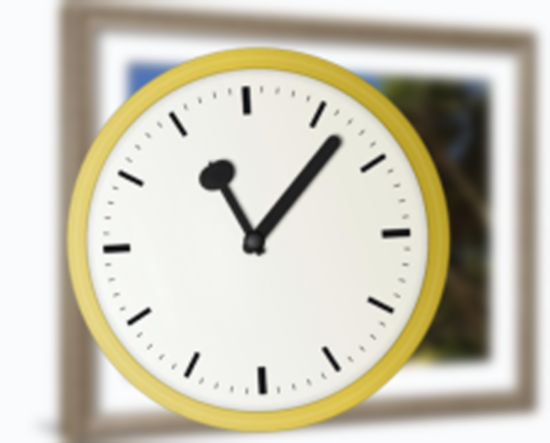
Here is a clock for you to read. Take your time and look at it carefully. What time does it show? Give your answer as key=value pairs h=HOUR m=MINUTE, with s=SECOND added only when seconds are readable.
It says h=11 m=7
